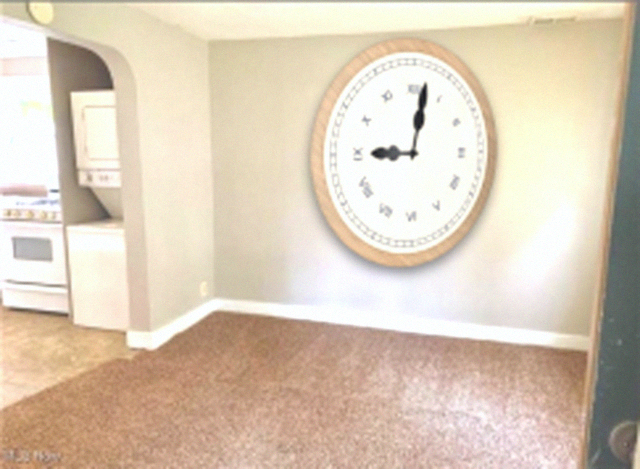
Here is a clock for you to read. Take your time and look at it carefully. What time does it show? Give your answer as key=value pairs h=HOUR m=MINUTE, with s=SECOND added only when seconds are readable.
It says h=9 m=2
